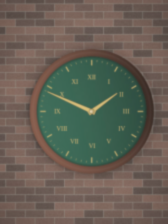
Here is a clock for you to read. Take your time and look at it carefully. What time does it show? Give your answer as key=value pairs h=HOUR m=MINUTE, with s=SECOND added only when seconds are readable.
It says h=1 m=49
